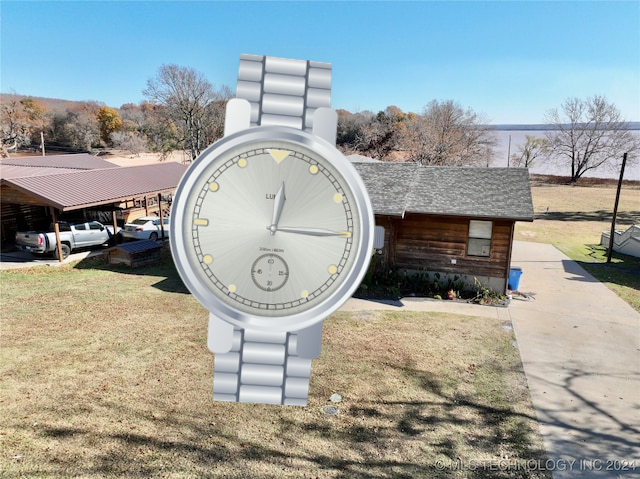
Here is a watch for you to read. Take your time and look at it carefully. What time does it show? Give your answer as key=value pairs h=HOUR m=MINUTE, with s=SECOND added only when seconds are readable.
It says h=12 m=15
